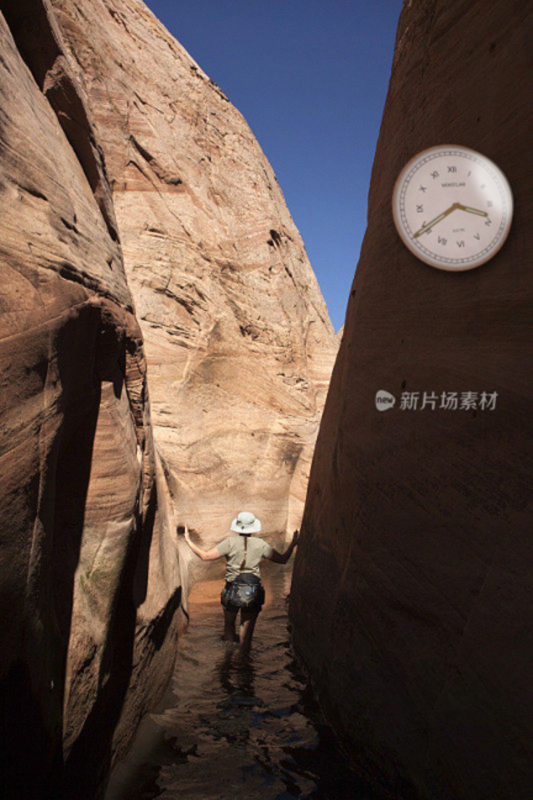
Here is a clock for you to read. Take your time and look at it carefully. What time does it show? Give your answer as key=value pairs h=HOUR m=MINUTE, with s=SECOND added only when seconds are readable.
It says h=3 m=40
